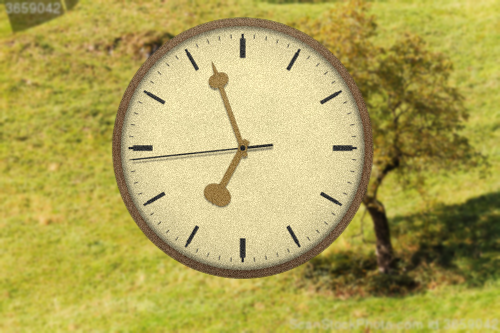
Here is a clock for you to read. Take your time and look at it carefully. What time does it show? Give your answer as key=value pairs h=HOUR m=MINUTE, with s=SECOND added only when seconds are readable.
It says h=6 m=56 s=44
